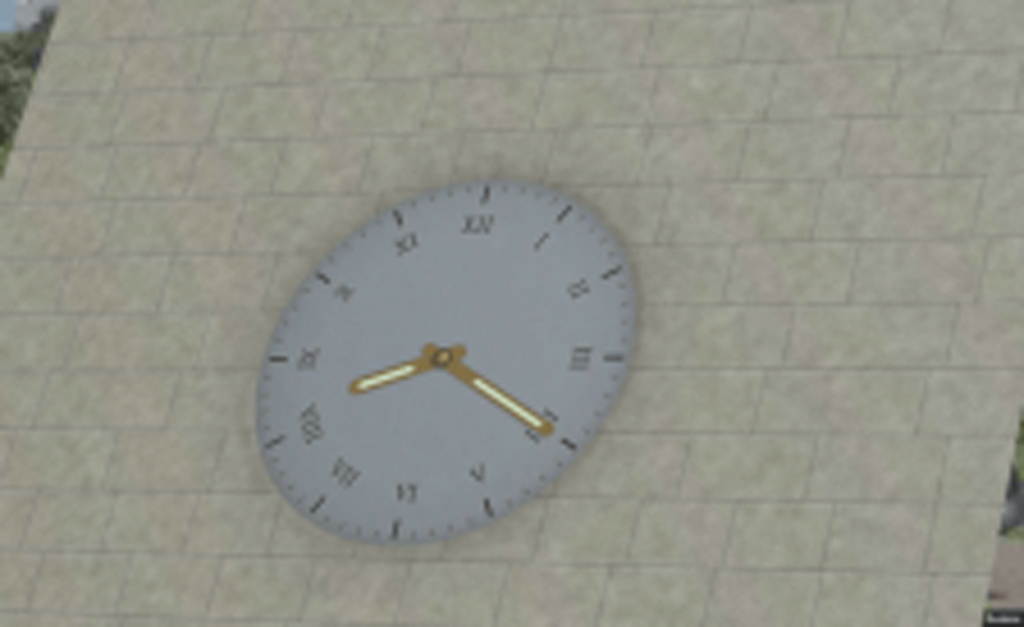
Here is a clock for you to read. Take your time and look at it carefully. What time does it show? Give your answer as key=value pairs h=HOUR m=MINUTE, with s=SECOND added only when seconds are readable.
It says h=8 m=20
